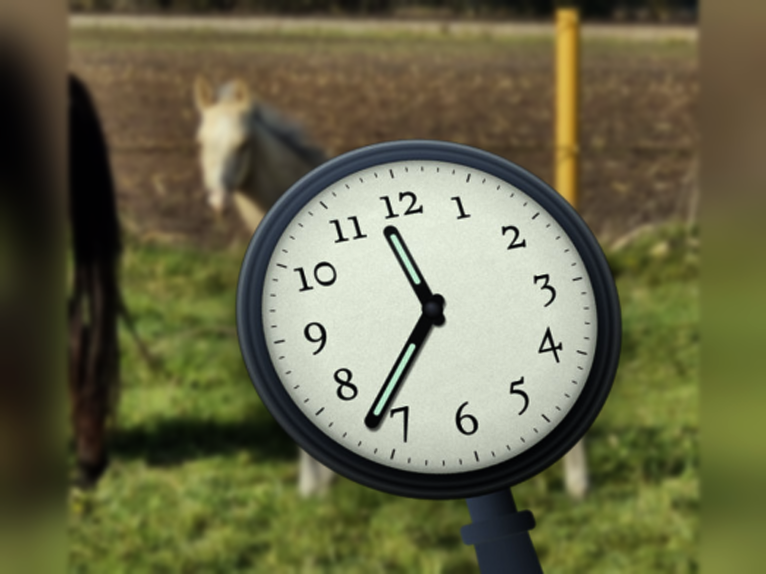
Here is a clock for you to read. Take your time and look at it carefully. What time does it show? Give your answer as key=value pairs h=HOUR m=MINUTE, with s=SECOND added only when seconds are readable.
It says h=11 m=37
